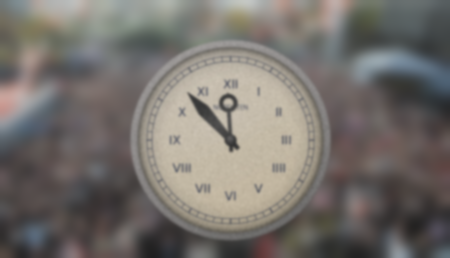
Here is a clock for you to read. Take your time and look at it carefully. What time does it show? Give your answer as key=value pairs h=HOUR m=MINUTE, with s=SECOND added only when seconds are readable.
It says h=11 m=53
